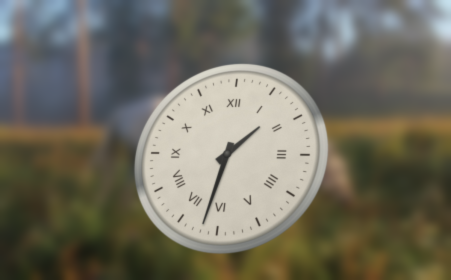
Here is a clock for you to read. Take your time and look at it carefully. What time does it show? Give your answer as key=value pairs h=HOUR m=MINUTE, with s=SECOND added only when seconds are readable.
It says h=1 m=32
